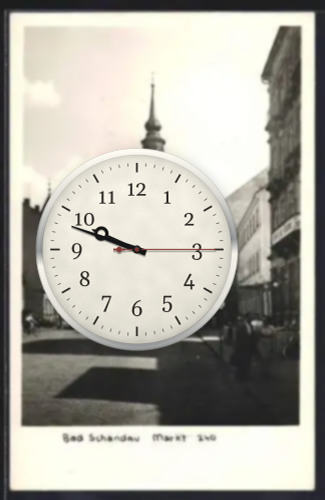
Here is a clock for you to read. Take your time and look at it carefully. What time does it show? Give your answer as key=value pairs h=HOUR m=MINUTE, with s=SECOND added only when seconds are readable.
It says h=9 m=48 s=15
